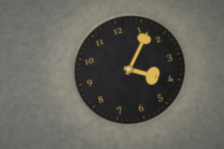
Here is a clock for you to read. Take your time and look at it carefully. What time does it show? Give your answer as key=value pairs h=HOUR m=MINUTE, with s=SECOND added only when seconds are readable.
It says h=4 m=7
